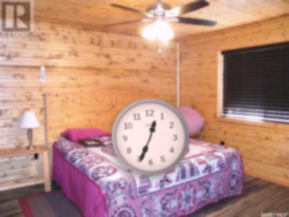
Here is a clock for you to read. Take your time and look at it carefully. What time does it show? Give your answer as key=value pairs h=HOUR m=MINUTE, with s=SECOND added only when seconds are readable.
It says h=12 m=34
